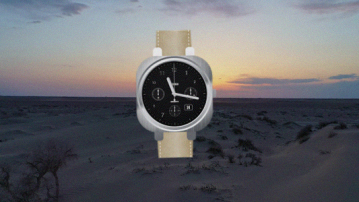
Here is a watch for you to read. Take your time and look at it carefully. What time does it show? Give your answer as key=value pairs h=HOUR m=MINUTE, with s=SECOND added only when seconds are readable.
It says h=11 m=17
